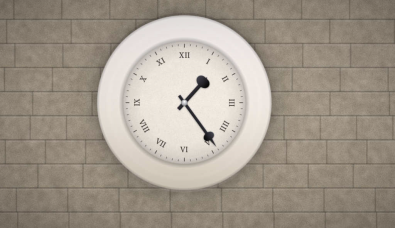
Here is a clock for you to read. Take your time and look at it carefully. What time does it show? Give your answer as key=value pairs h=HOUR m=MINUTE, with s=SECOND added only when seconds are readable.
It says h=1 m=24
